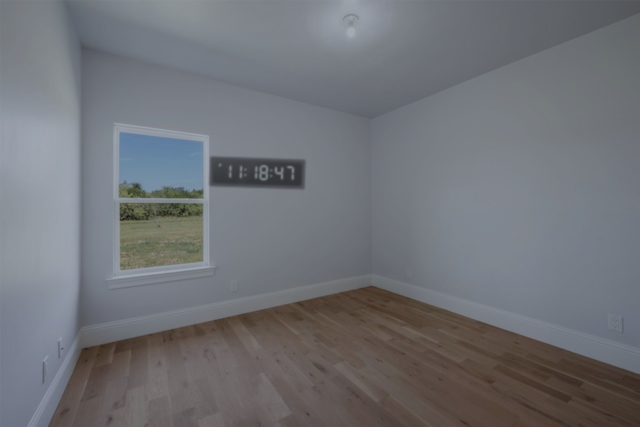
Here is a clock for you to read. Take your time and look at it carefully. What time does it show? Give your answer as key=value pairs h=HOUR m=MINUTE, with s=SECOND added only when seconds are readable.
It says h=11 m=18 s=47
